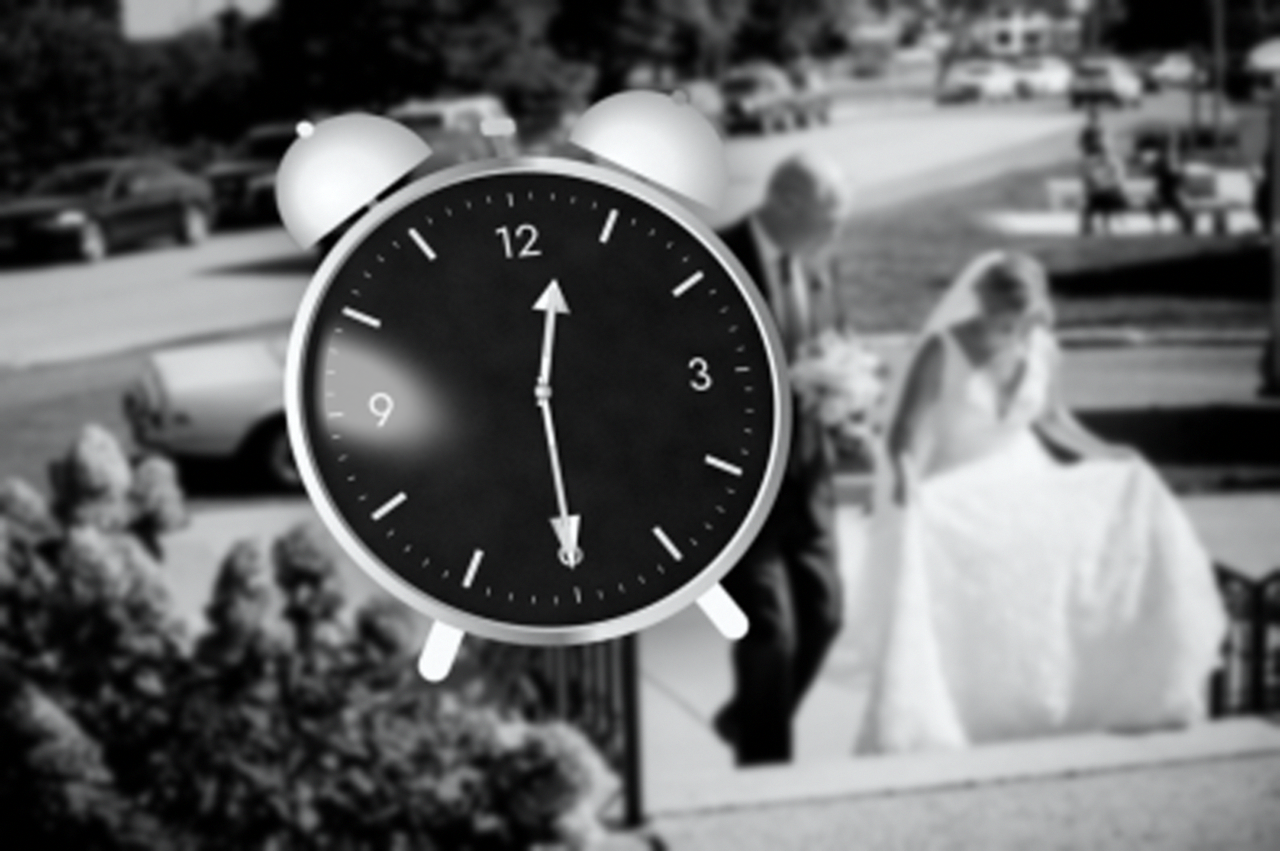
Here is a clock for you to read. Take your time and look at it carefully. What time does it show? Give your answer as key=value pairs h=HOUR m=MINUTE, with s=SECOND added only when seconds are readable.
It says h=12 m=30
